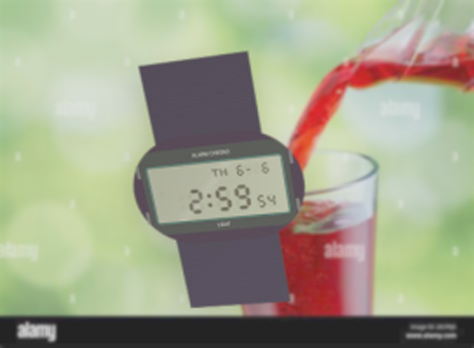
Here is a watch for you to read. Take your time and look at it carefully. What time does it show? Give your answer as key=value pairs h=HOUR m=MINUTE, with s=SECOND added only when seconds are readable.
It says h=2 m=59 s=54
